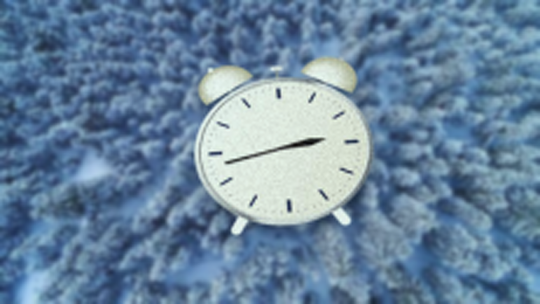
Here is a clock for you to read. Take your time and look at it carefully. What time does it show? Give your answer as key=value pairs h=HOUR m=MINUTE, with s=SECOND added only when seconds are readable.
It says h=2 m=43
